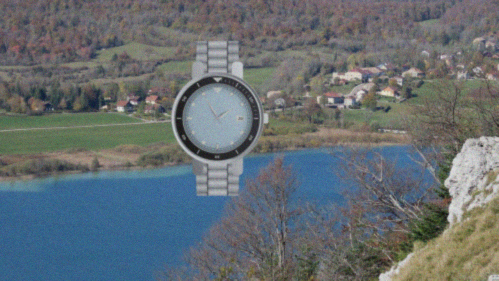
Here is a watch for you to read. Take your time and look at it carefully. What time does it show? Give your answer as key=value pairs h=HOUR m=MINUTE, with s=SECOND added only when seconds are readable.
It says h=1 m=55
